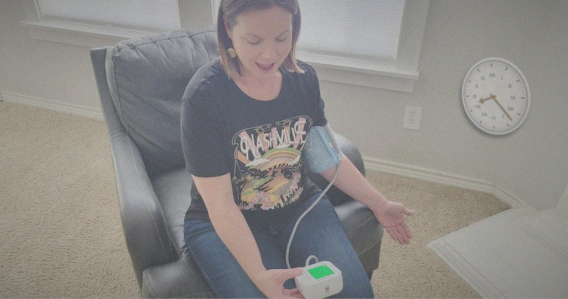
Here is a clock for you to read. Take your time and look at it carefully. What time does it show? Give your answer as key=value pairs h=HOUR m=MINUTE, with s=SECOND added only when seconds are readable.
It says h=8 m=23
